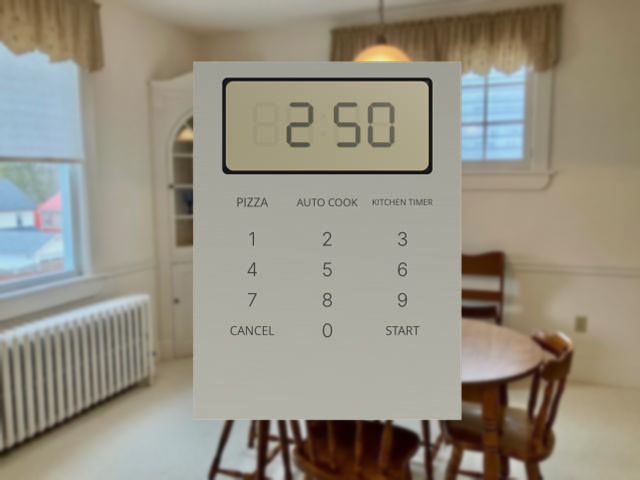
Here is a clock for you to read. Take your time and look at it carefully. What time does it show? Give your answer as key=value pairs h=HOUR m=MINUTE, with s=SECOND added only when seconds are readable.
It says h=2 m=50
